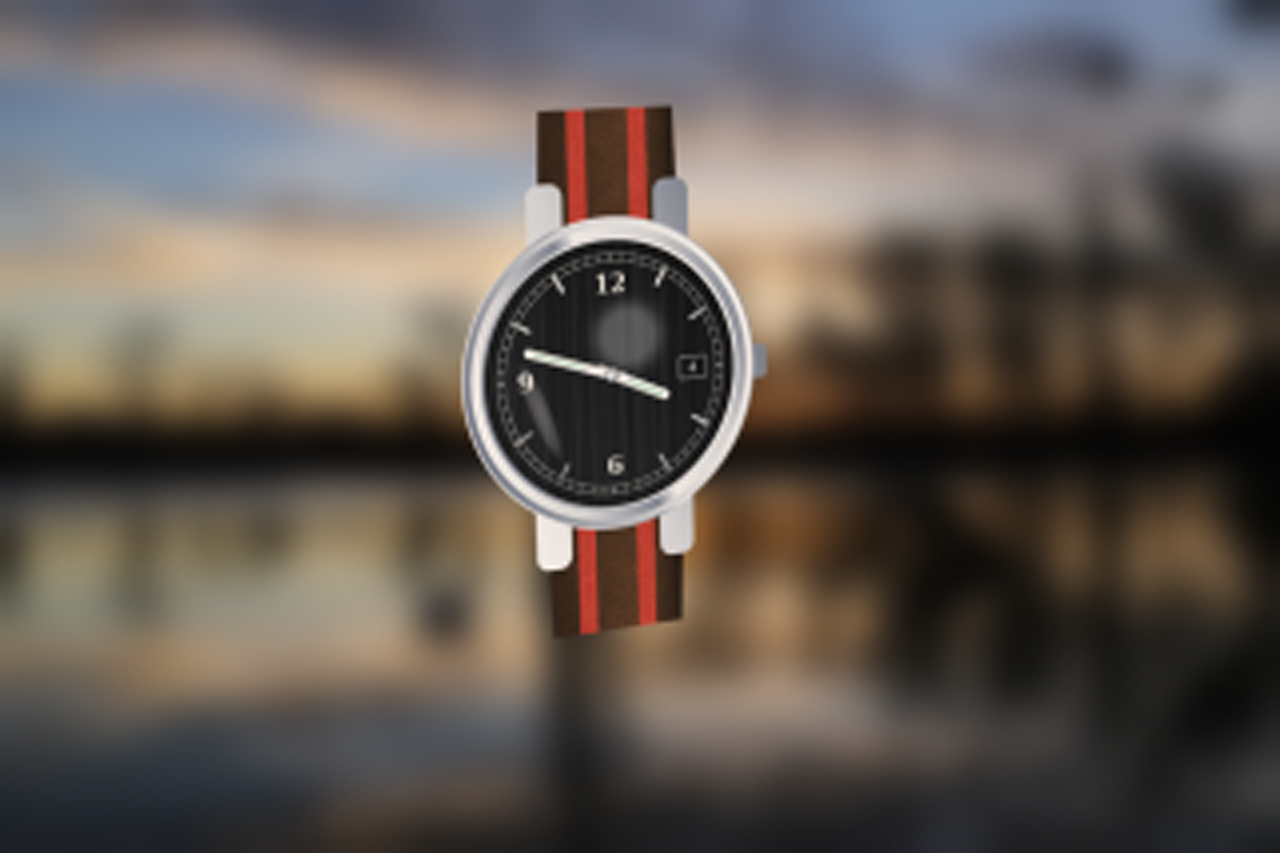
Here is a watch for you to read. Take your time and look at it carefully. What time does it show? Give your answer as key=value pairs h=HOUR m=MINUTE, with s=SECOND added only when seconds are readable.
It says h=3 m=48
